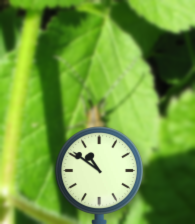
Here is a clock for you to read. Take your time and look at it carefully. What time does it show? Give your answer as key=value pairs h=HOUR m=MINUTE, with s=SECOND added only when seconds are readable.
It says h=10 m=51
